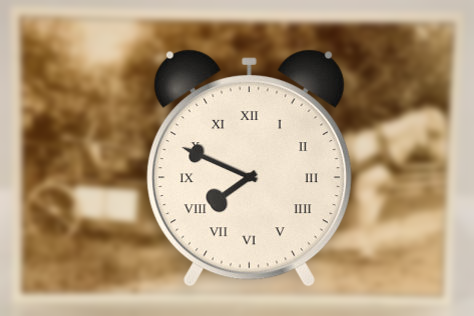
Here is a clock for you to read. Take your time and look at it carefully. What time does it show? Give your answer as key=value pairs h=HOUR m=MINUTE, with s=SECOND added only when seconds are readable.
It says h=7 m=49
